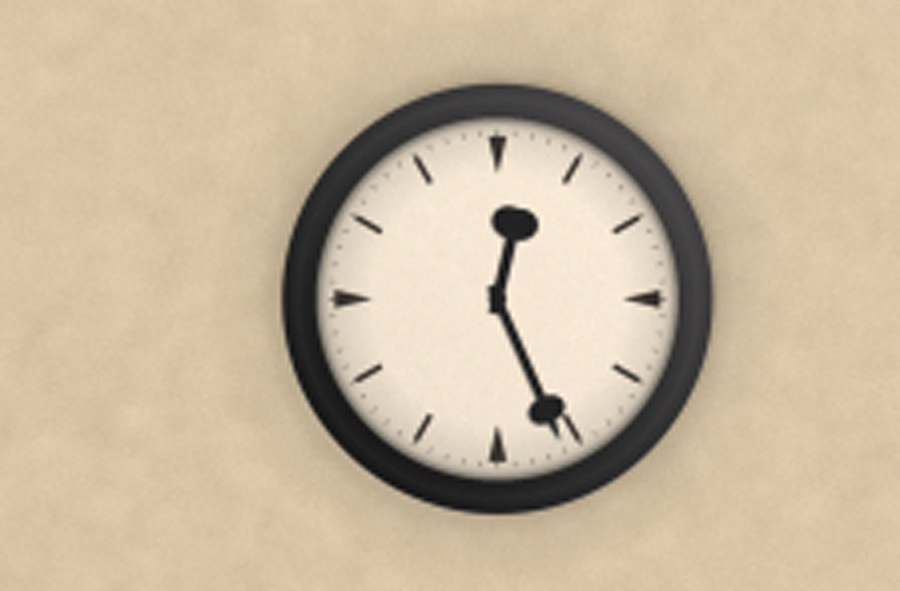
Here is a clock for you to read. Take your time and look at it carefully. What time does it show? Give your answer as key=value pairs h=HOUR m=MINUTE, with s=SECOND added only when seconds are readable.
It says h=12 m=26
